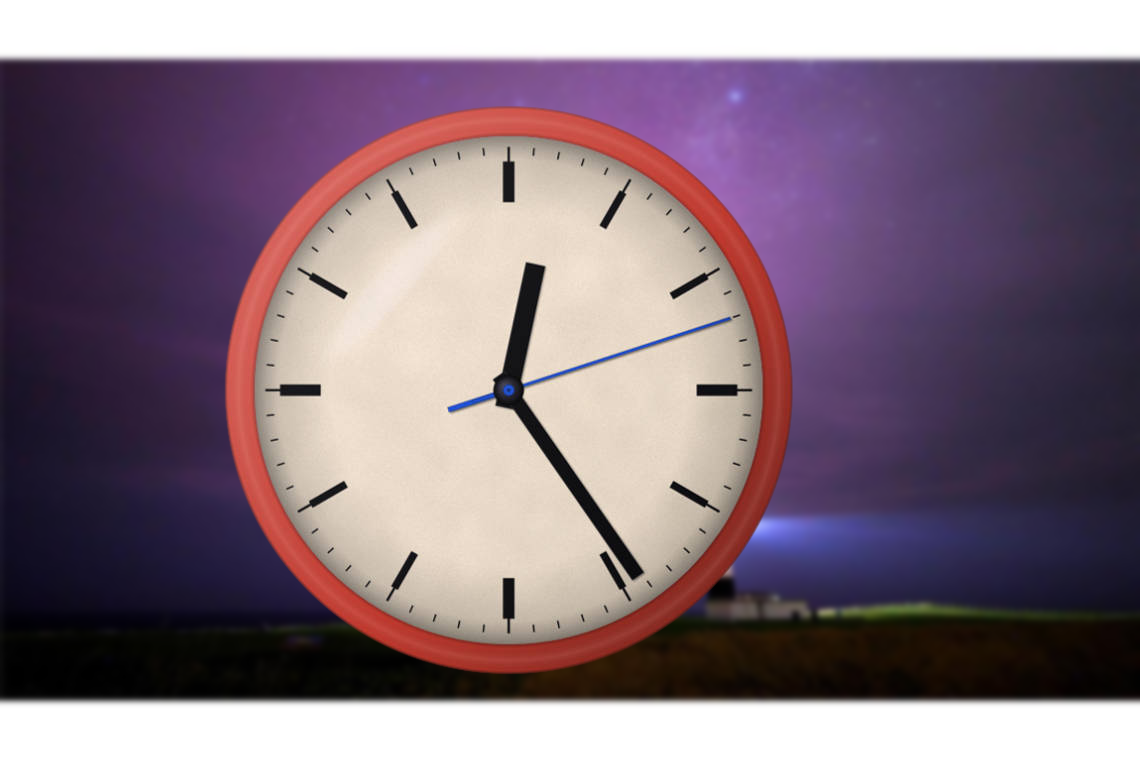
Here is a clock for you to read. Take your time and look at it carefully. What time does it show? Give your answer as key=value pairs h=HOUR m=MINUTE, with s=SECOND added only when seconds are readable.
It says h=12 m=24 s=12
